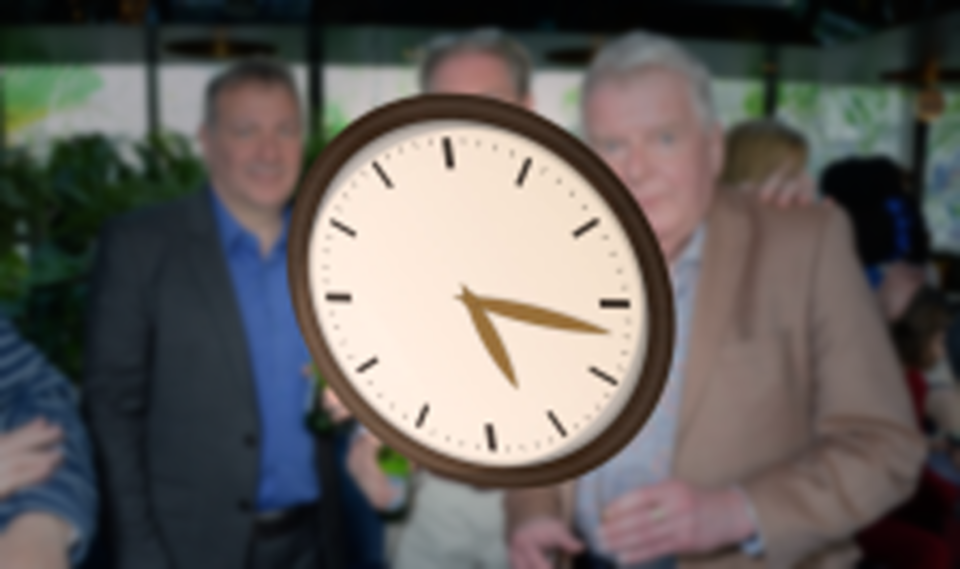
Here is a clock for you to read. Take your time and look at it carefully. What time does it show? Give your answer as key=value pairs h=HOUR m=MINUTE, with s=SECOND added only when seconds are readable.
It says h=5 m=17
